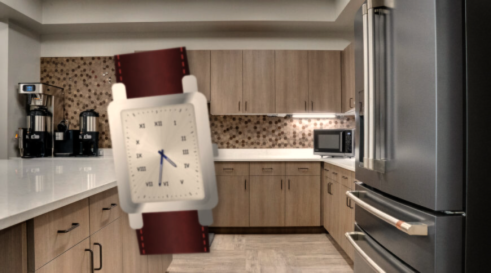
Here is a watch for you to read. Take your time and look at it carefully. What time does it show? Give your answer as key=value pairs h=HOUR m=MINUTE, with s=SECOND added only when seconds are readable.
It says h=4 m=32
